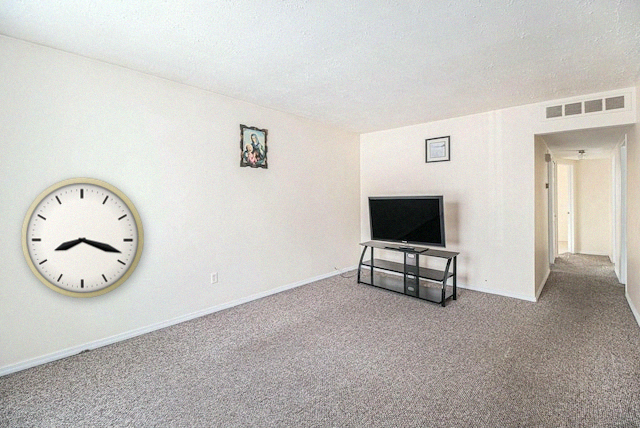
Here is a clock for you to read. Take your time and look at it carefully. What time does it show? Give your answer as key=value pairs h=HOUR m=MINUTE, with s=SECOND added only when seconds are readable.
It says h=8 m=18
